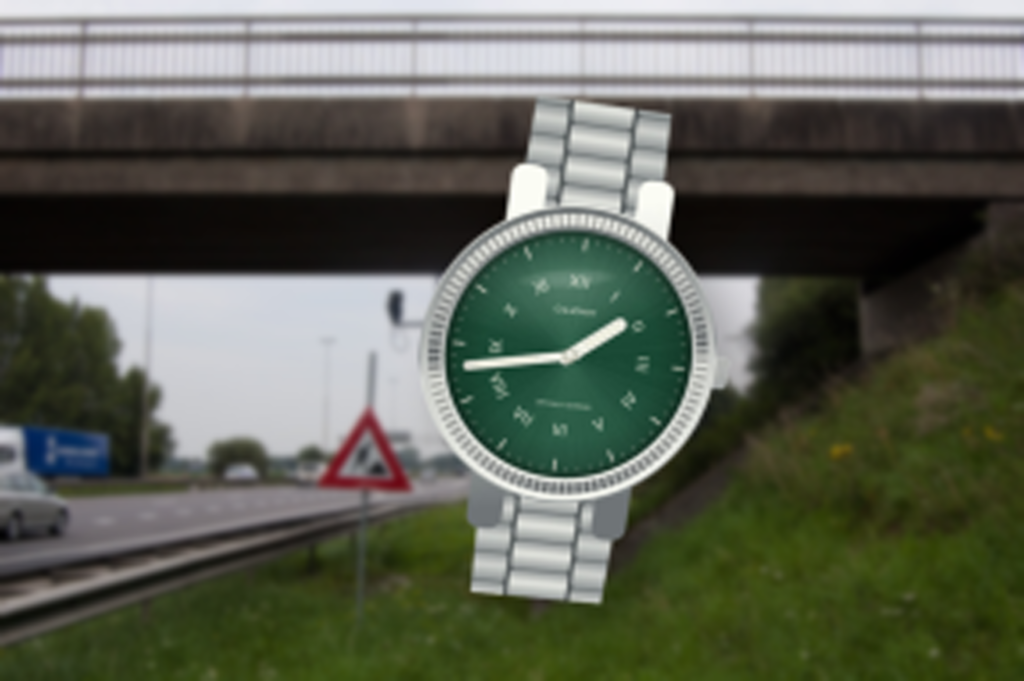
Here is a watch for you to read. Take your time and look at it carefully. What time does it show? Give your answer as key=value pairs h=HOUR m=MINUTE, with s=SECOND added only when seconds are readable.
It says h=1 m=43
